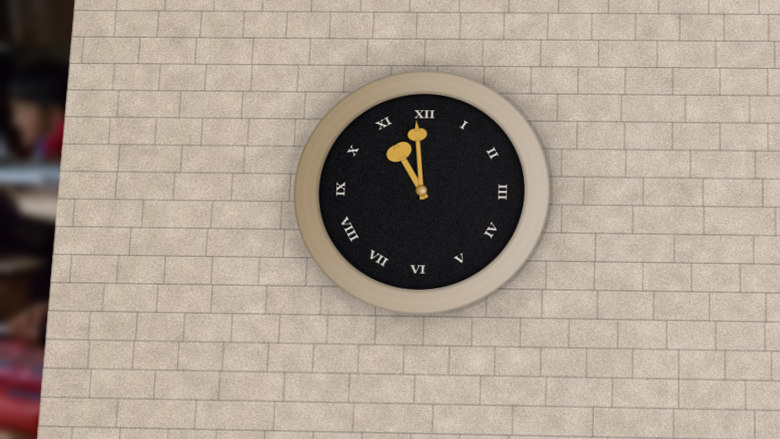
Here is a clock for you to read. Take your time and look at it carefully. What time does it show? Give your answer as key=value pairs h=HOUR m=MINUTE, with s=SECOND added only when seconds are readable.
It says h=10 m=59
